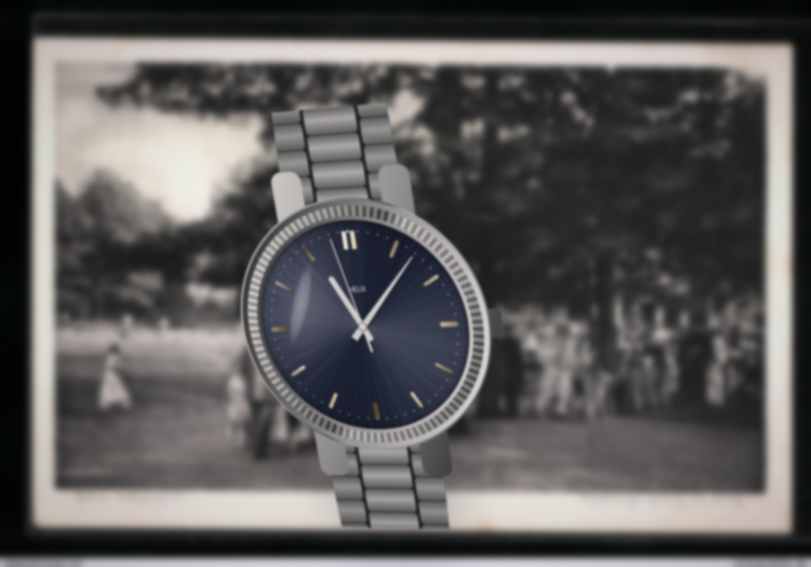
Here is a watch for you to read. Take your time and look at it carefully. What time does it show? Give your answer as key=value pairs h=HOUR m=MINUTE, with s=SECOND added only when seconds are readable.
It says h=11 m=6 s=58
